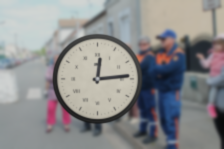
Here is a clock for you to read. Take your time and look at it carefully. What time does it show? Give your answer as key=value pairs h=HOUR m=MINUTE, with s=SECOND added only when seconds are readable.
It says h=12 m=14
